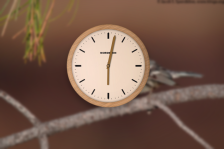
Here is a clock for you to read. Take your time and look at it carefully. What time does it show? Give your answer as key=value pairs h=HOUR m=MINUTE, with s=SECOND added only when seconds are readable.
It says h=6 m=2
